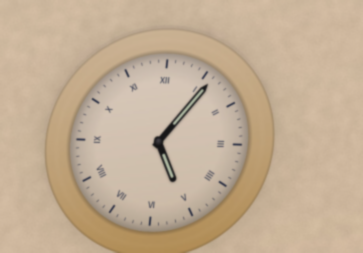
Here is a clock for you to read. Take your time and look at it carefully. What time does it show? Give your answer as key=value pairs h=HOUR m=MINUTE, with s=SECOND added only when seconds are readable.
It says h=5 m=6
